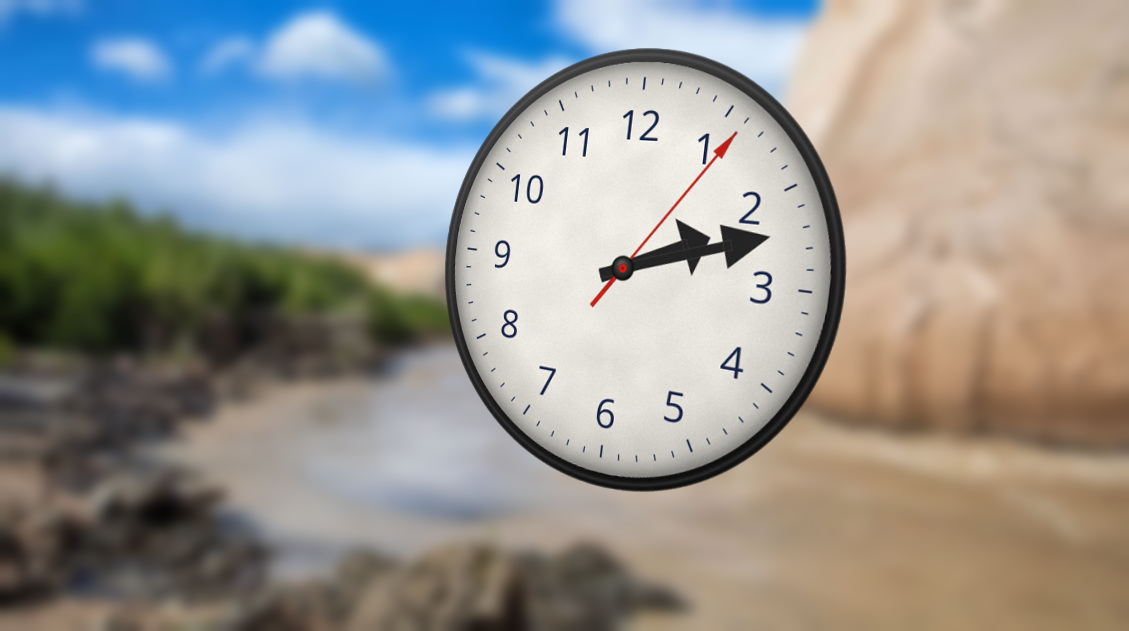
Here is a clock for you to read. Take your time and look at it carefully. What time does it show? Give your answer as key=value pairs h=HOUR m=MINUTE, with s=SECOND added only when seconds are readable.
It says h=2 m=12 s=6
